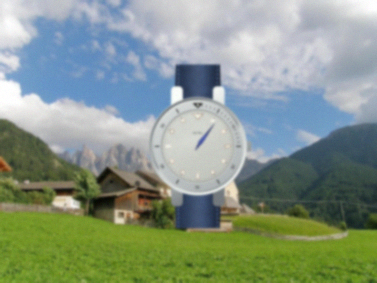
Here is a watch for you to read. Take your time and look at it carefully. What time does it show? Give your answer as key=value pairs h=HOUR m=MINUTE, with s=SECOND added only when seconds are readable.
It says h=1 m=6
